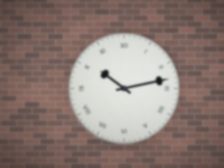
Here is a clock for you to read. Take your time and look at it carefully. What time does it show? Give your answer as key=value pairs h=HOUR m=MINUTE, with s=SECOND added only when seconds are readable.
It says h=10 m=13
